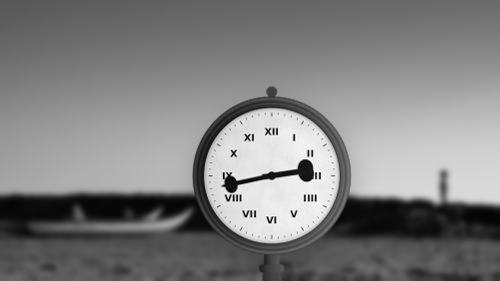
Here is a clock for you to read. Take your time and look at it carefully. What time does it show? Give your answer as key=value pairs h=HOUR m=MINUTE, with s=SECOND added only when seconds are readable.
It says h=2 m=43
